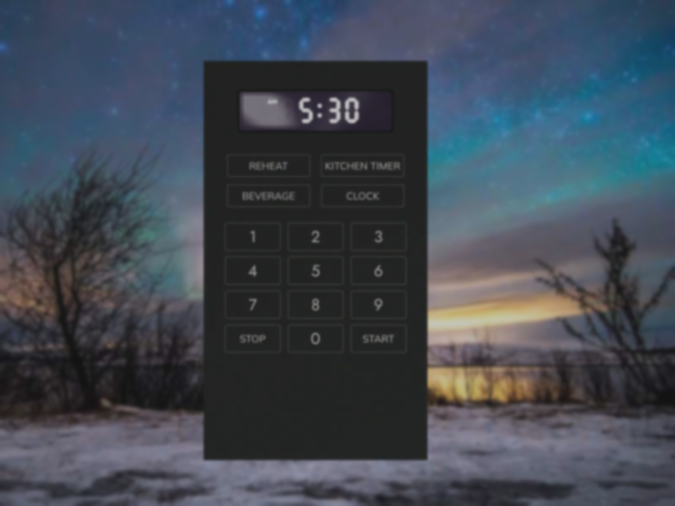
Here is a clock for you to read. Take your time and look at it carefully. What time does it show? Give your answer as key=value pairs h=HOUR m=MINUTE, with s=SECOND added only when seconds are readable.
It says h=5 m=30
